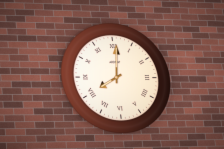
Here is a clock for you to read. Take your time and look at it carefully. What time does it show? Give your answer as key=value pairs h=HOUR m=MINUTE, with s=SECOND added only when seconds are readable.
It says h=8 m=1
